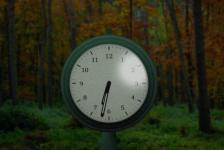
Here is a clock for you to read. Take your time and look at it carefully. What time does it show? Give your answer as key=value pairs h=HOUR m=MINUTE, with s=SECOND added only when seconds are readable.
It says h=6 m=32
